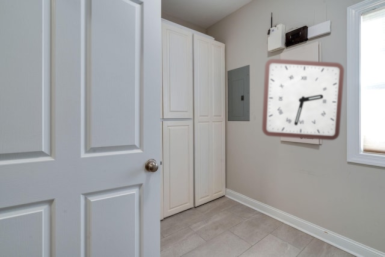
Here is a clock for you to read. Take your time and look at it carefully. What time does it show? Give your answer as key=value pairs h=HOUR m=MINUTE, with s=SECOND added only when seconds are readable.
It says h=2 m=32
